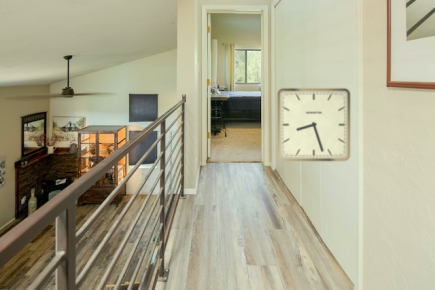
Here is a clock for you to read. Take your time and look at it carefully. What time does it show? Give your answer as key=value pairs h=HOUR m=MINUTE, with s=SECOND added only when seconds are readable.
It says h=8 m=27
